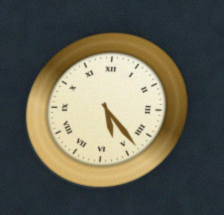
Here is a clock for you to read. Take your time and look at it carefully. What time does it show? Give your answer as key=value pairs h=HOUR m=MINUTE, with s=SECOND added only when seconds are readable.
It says h=5 m=23
